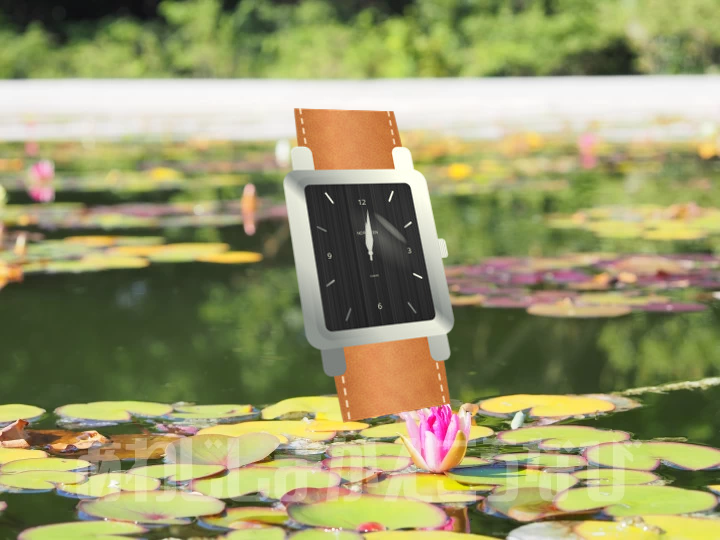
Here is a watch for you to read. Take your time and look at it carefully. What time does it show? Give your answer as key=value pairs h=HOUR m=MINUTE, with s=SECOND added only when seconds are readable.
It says h=12 m=1
